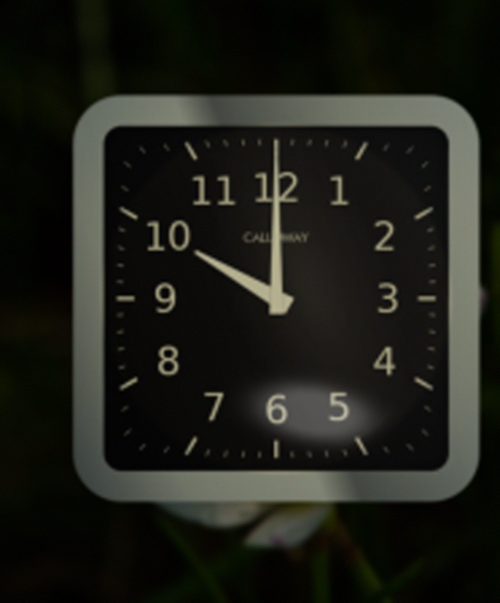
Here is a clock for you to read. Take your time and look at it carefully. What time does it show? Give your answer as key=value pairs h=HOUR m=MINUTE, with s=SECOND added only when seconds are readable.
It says h=10 m=0
